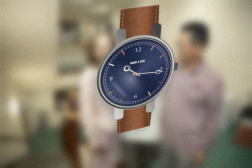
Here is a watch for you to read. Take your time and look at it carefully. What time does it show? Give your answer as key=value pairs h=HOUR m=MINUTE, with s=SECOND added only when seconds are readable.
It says h=10 m=16
